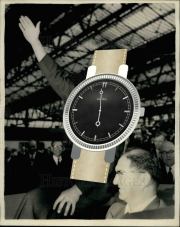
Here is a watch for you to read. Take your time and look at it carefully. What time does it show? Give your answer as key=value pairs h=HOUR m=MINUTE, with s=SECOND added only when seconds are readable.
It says h=5 m=59
